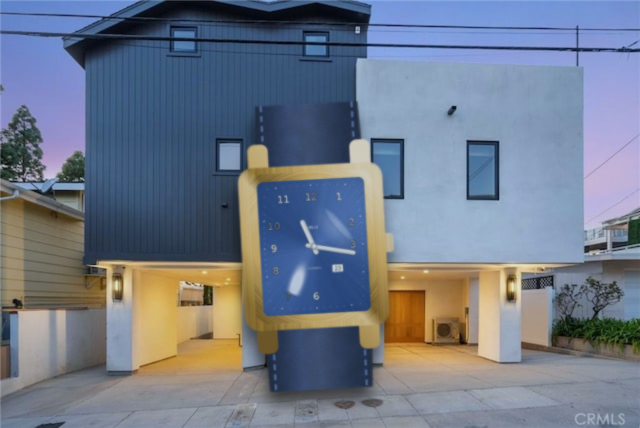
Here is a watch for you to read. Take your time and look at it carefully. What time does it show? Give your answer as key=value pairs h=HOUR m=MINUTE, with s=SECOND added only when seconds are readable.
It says h=11 m=17
